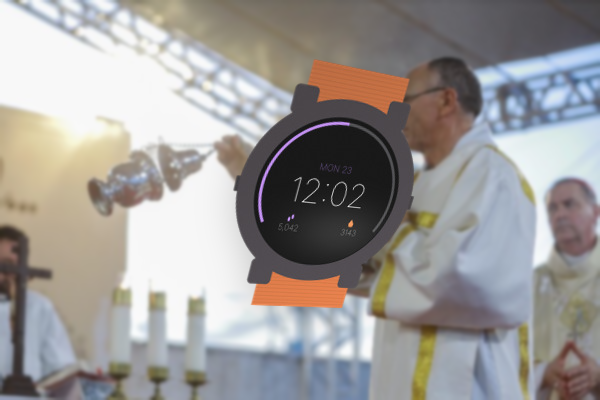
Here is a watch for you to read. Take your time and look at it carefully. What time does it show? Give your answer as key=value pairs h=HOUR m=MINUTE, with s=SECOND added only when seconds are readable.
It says h=12 m=2
